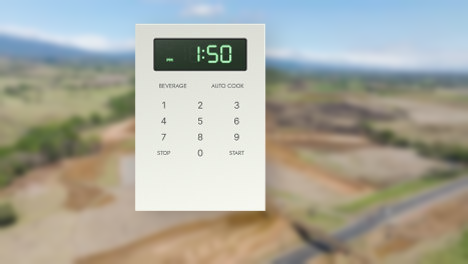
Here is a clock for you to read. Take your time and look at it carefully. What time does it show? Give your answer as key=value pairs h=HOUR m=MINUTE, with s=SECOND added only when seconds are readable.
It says h=1 m=50
